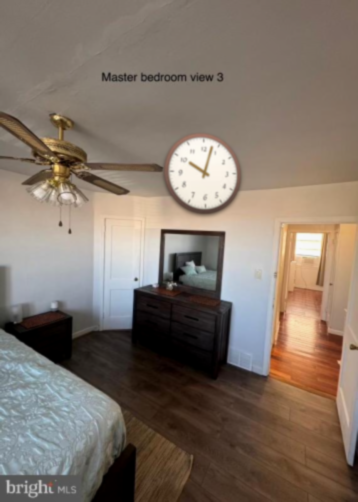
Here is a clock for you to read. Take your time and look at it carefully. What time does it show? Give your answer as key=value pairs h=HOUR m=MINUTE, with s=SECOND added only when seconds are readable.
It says h=10 m=3
